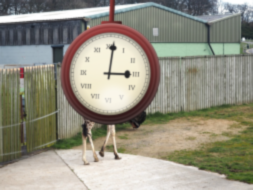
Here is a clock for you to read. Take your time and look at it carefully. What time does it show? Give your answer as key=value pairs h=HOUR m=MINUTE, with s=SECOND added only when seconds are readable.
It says h=3 m=1
